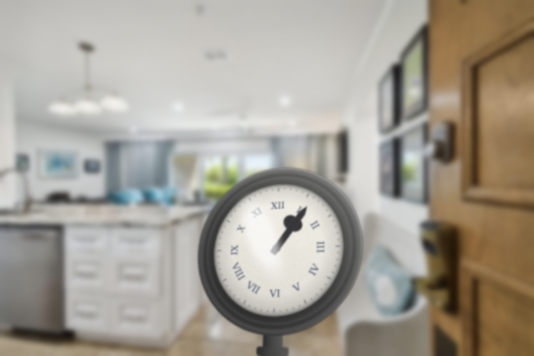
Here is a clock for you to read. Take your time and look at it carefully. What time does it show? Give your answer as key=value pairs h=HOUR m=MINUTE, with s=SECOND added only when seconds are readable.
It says h=1 m=6
